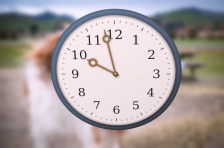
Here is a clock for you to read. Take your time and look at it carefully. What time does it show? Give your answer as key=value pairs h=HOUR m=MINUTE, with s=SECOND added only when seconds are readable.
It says h=9 m=58
